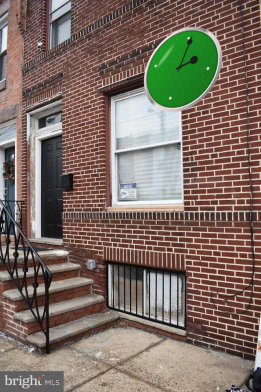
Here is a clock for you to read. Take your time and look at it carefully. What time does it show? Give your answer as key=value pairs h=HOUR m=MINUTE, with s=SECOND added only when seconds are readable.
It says h=2 m=1
